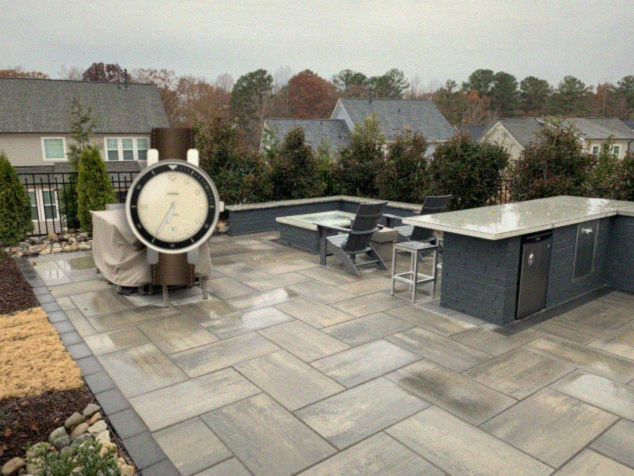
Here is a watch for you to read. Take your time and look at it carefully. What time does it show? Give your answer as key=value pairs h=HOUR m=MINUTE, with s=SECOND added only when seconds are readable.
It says h=6 m=35
